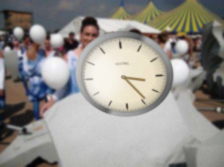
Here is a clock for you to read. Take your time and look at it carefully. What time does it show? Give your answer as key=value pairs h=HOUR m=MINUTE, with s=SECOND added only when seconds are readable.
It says h=3 m=24
